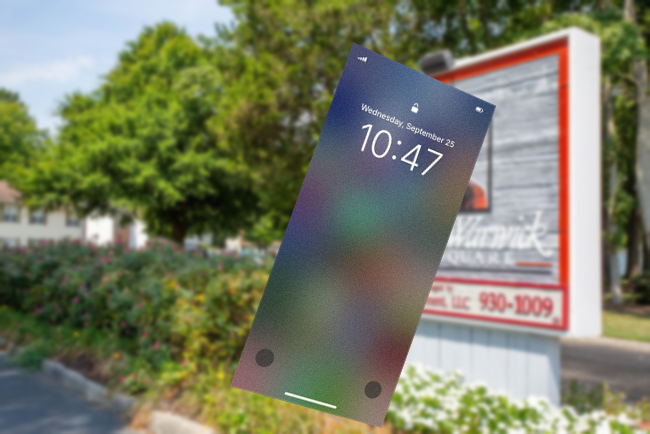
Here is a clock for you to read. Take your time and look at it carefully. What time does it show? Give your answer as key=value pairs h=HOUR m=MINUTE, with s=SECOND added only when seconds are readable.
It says h=10 m=47
